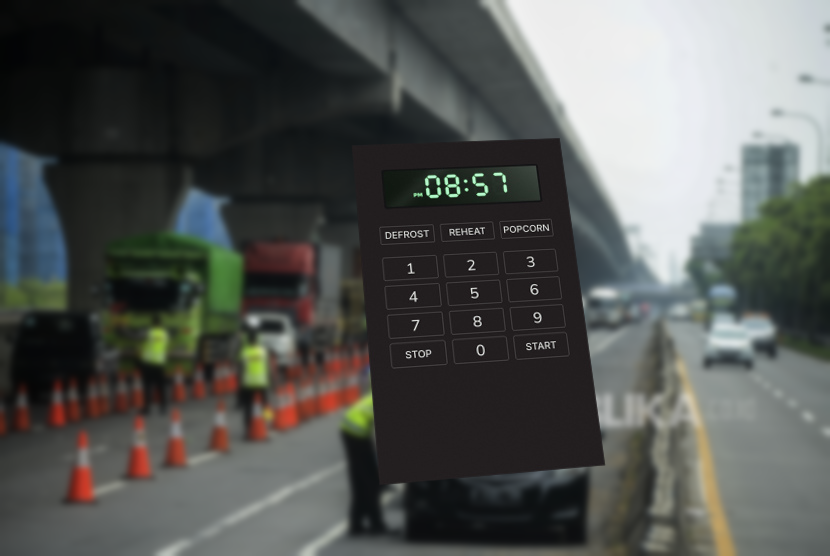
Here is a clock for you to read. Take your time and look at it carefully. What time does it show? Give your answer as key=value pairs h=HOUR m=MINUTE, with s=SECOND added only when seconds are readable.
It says h=8 m=57
